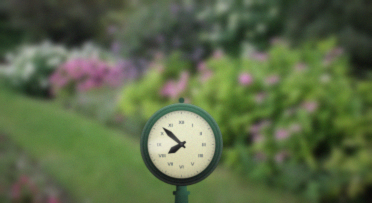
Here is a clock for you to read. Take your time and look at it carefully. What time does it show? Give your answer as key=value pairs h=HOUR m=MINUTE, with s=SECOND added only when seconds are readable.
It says h=7 m=52
